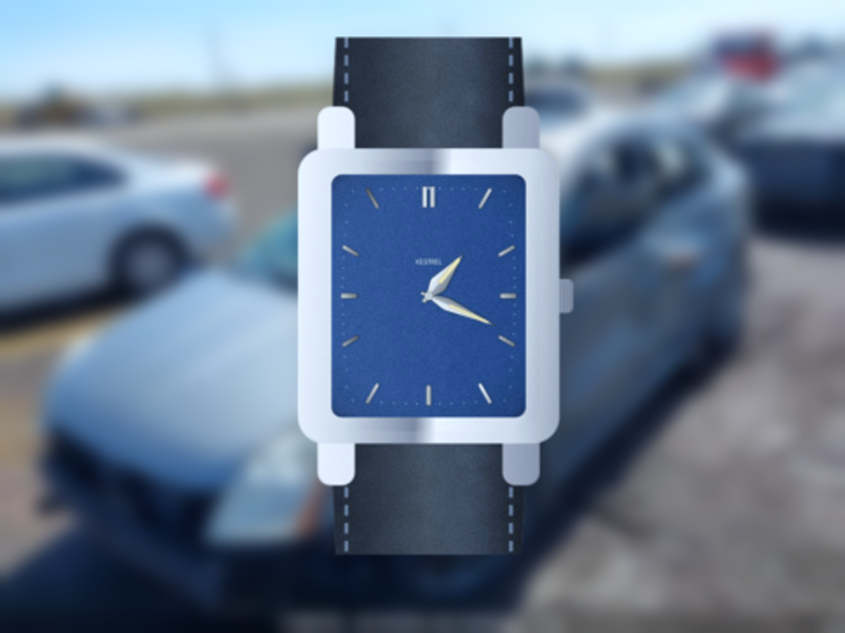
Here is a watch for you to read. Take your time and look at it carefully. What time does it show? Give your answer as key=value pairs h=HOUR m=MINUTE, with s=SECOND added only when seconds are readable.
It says h=1 m=19
